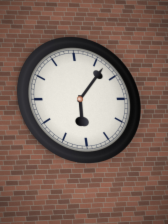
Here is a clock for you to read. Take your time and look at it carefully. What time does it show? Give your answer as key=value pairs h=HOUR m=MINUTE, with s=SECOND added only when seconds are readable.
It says h=6 m=7
